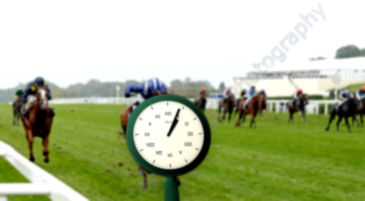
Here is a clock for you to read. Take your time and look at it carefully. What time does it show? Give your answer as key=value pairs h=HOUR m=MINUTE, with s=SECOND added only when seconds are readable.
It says h=1 m=4
